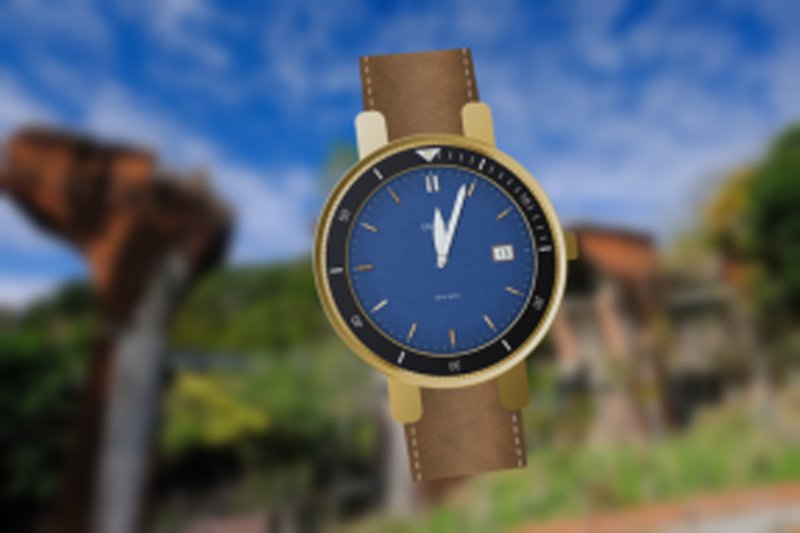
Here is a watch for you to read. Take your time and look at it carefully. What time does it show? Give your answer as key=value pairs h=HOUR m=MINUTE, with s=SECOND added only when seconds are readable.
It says h=12 m=4
